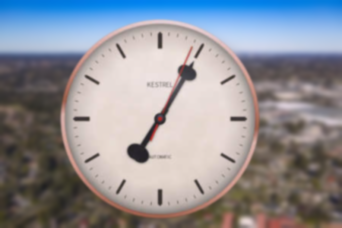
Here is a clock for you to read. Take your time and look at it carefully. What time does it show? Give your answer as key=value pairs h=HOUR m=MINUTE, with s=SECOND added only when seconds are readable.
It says h=7 m=5 s=4
